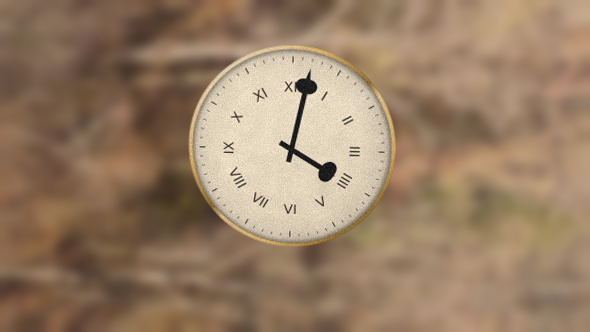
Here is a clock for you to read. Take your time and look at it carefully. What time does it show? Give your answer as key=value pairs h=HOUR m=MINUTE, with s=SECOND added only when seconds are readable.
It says h=4 m=2
